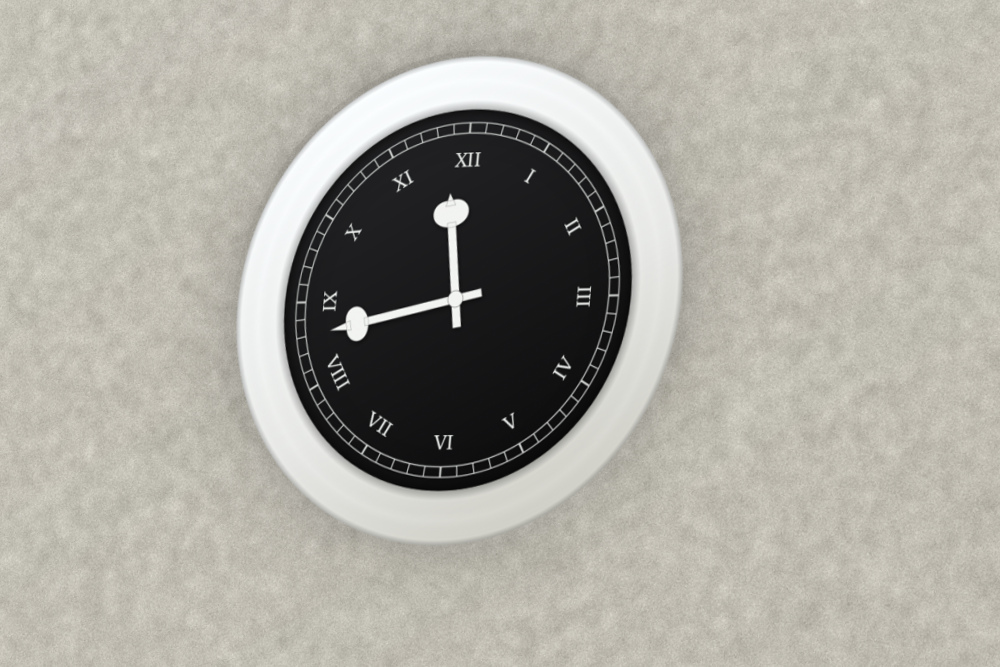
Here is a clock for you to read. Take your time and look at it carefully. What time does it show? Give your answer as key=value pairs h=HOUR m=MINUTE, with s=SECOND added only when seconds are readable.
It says h=11 m=43
